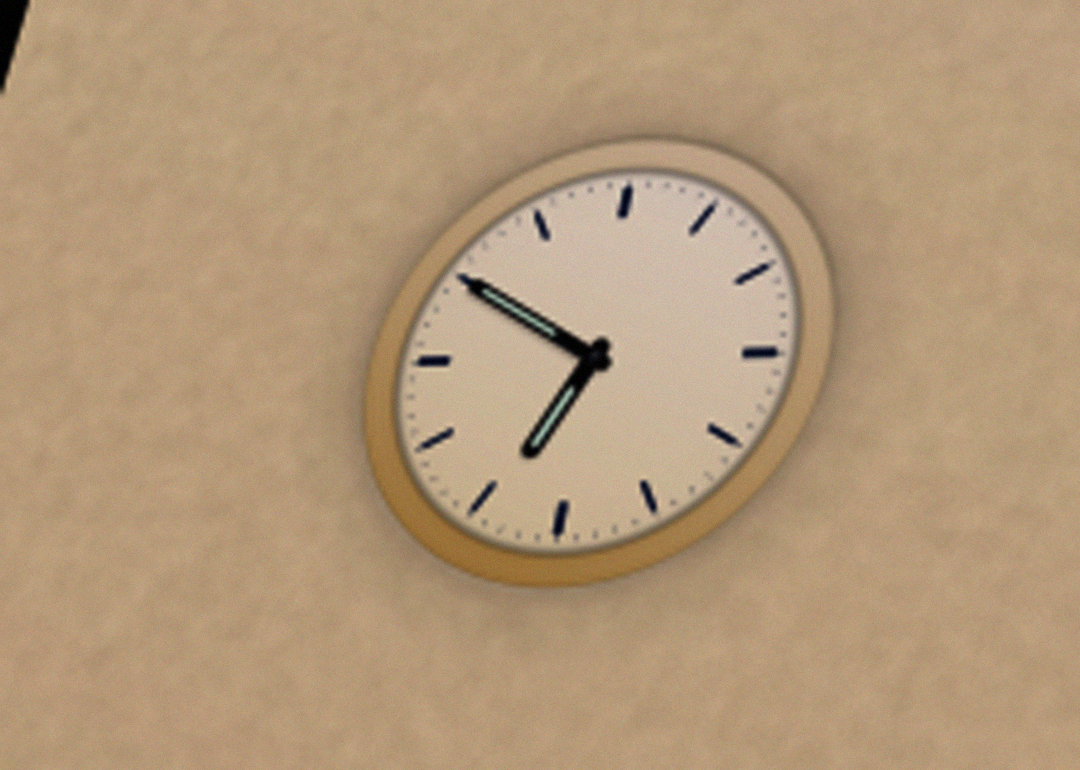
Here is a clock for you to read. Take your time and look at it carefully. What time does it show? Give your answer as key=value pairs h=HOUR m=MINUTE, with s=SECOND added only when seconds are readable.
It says h=6 m=50
